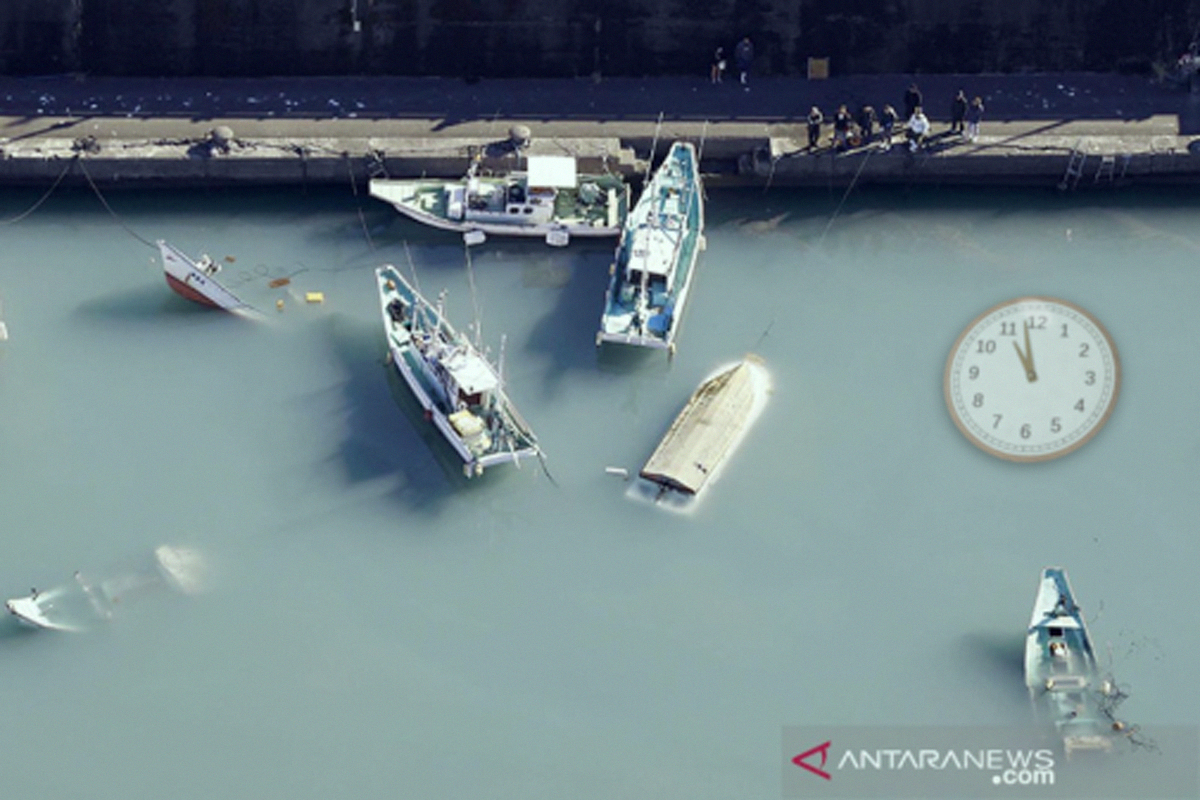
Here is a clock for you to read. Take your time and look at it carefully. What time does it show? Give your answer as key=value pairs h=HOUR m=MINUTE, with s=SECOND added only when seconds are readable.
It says h=10 m=58
